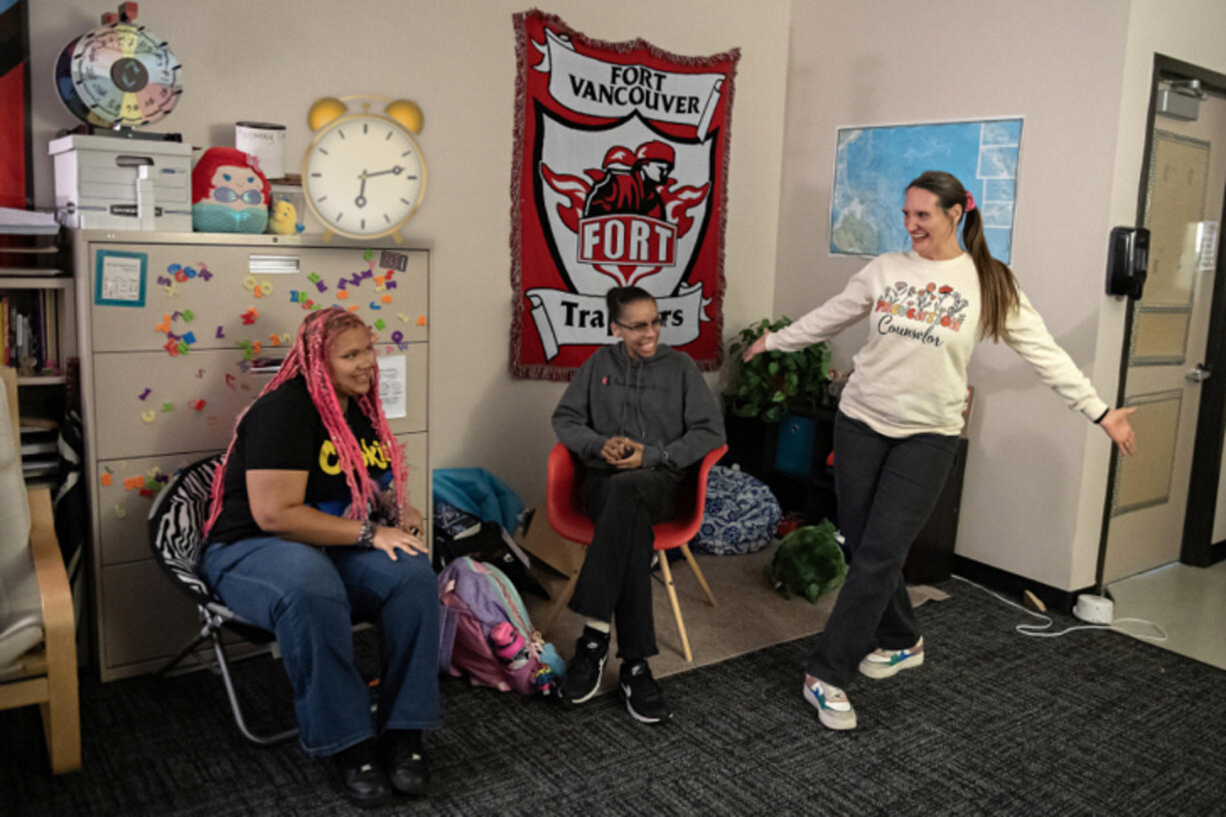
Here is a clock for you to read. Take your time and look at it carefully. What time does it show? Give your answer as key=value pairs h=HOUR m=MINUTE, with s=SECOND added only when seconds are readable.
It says h=6 m=13
